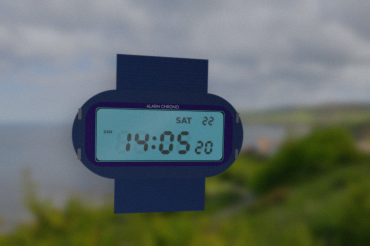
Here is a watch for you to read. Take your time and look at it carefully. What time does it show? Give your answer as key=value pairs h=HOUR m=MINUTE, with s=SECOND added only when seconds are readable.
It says h=14 m=5 s=20
